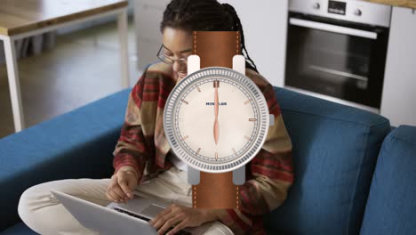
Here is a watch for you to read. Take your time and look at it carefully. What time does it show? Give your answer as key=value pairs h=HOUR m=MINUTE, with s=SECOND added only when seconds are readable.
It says h=6 m=0
